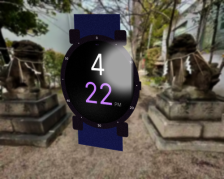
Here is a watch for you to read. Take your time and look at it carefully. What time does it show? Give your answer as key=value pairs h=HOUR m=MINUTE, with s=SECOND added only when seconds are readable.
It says h=4 m=22
